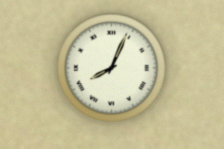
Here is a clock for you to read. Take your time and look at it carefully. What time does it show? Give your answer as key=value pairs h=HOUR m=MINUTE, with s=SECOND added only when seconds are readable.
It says h=8 m=4
